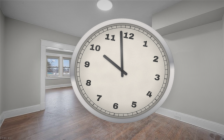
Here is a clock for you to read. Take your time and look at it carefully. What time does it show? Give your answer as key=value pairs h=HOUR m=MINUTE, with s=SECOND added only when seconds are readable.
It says h=9 m=58
